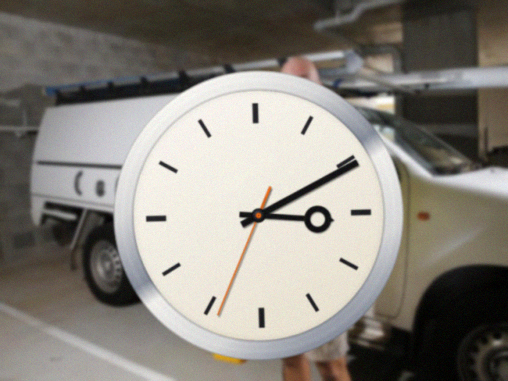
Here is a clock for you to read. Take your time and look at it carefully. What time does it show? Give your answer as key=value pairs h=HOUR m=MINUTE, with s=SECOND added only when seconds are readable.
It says h=3 m=10 s=34
